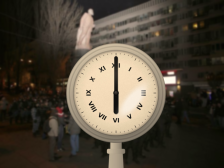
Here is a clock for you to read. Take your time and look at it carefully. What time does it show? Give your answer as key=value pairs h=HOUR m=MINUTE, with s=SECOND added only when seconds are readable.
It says h=6 m=0
